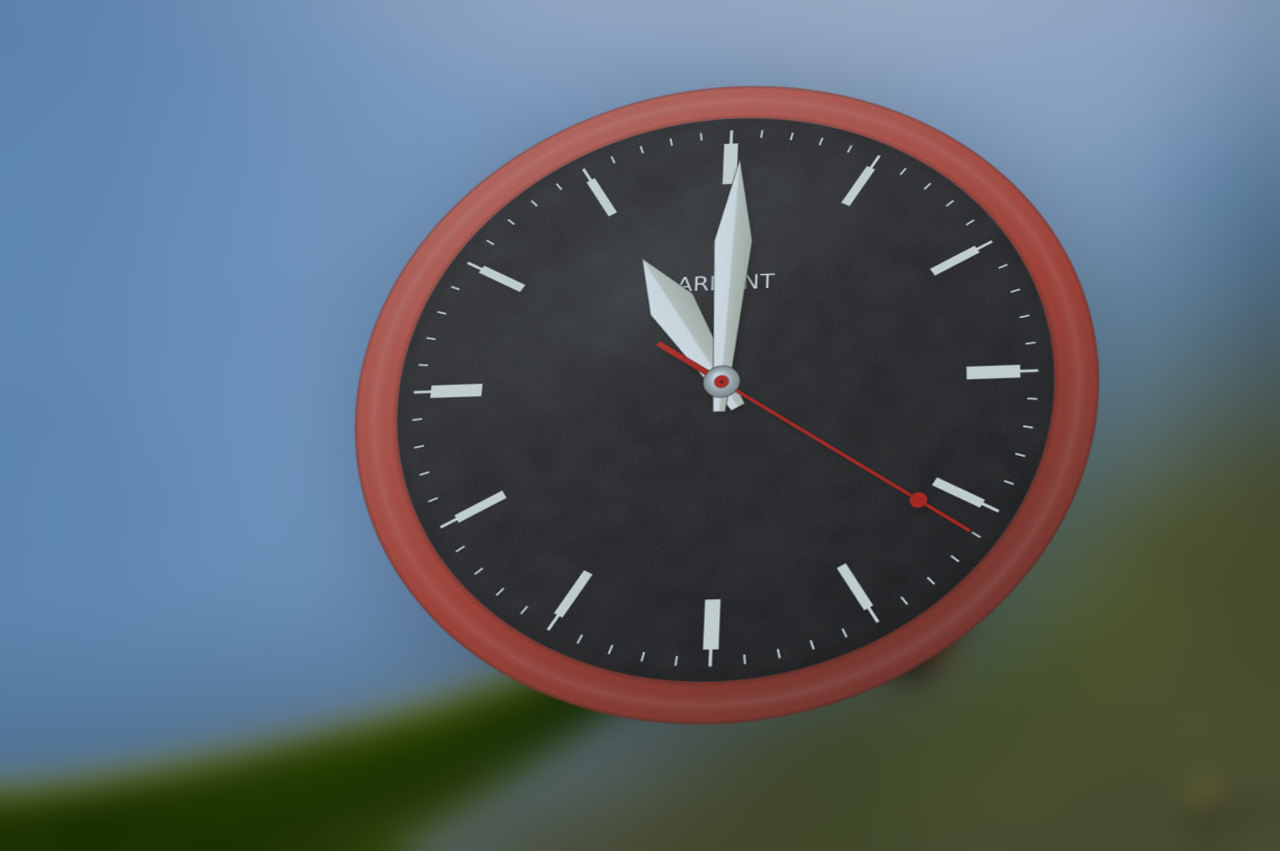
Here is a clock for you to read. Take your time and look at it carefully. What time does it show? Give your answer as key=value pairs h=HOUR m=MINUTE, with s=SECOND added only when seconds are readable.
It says h=11 m=0 s=21
